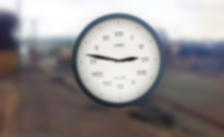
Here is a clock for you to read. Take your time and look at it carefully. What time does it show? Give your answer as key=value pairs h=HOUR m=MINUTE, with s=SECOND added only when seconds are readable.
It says h=2 m=47
